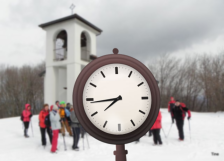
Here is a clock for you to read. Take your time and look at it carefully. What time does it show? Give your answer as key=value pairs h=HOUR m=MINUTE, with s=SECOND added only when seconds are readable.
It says h=7 m=44
